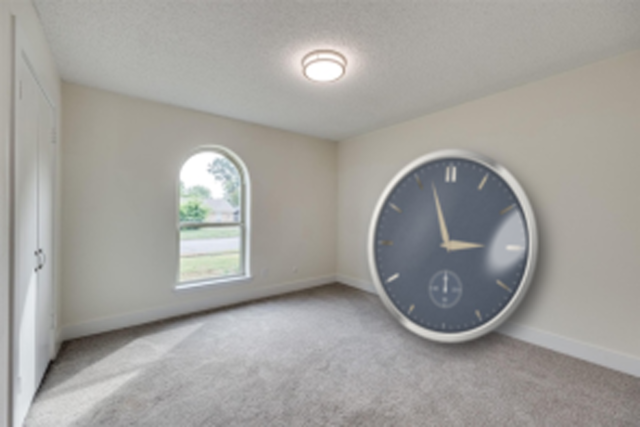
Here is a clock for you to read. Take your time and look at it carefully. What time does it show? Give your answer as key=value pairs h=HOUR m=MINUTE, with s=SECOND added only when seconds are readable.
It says h=2 m=57
